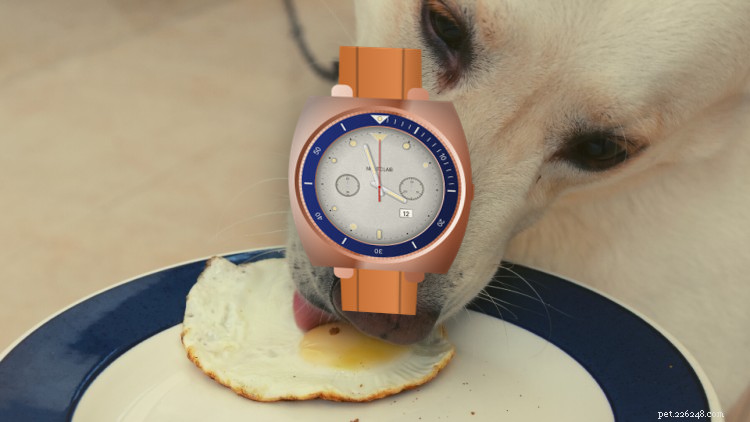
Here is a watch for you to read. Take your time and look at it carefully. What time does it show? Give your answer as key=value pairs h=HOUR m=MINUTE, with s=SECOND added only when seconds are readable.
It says h=3 m=57
